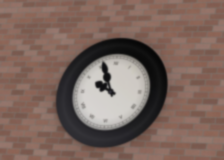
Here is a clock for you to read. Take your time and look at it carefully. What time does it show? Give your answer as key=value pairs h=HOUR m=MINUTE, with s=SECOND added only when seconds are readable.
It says h=9 m=56
